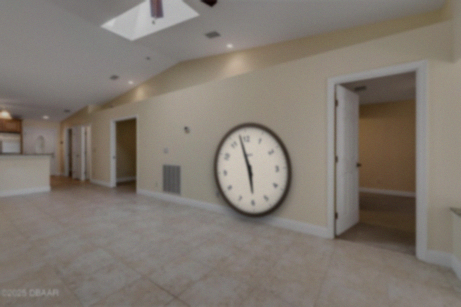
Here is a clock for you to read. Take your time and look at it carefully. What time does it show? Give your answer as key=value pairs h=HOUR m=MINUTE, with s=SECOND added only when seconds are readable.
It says h=5 m=58
